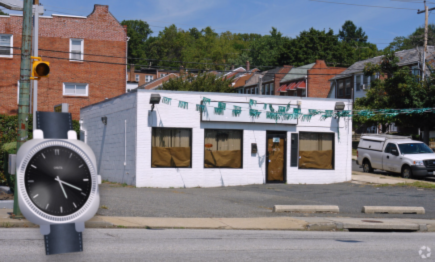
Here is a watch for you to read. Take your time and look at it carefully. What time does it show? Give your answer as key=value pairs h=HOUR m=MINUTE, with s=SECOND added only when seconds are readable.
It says h=5 m=19
